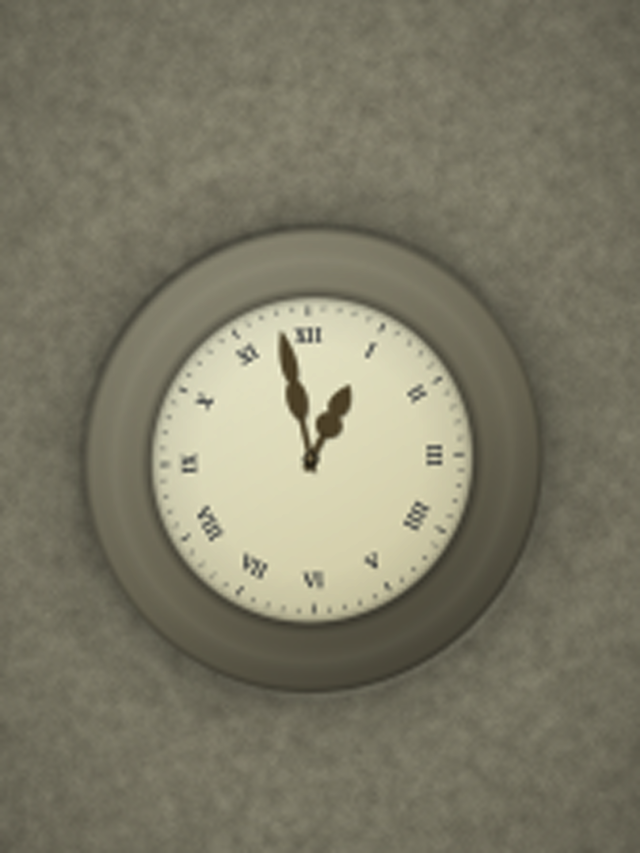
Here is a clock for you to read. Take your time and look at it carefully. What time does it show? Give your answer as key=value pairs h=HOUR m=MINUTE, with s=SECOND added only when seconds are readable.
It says h=12 m=58
